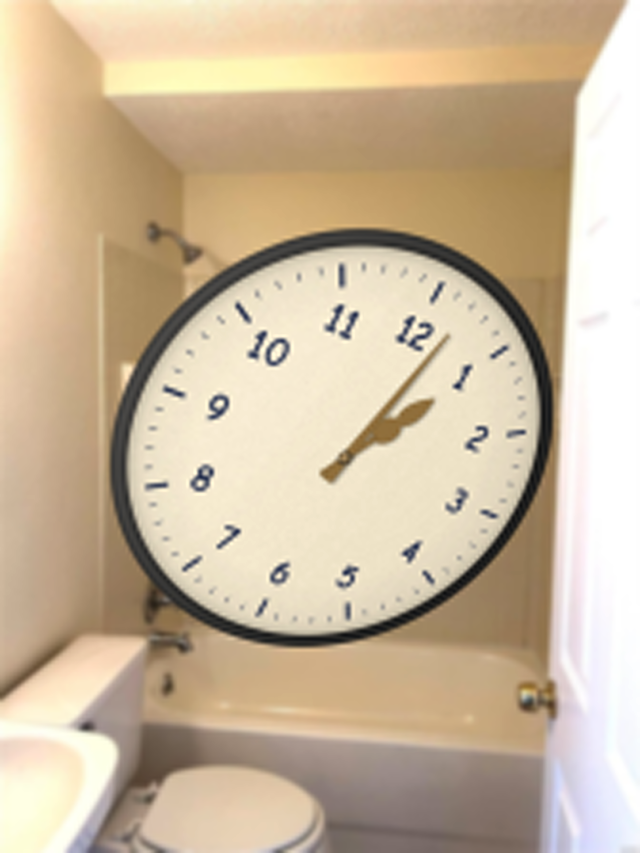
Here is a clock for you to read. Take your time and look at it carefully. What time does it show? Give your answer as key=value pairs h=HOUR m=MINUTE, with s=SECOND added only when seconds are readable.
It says h=1 m=2
